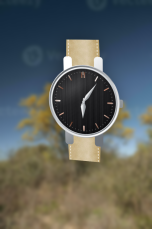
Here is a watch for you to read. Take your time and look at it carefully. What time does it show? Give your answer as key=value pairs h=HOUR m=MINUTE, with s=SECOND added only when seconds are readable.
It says h=6 m=6
